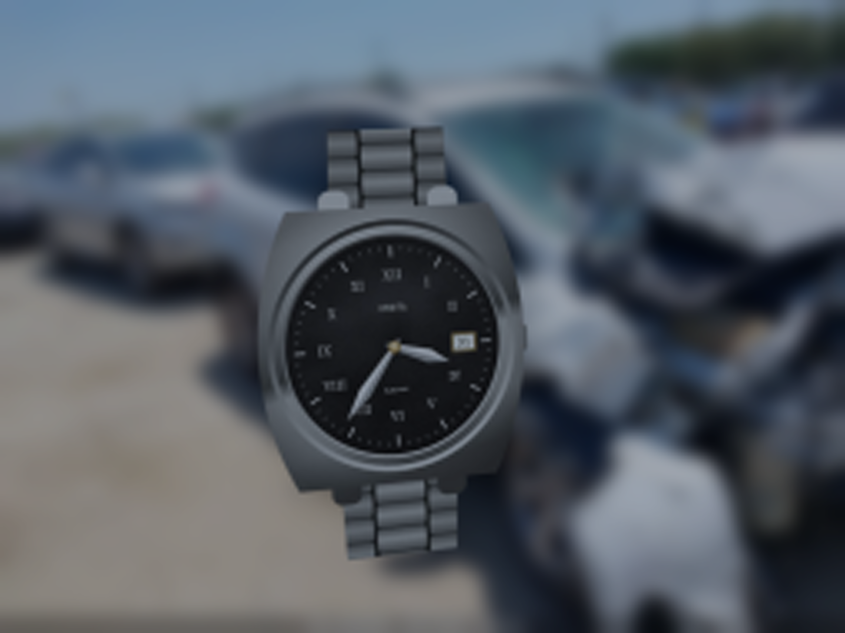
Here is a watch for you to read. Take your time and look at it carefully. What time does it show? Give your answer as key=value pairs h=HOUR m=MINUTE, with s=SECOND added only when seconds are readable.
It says h=3 m=36
